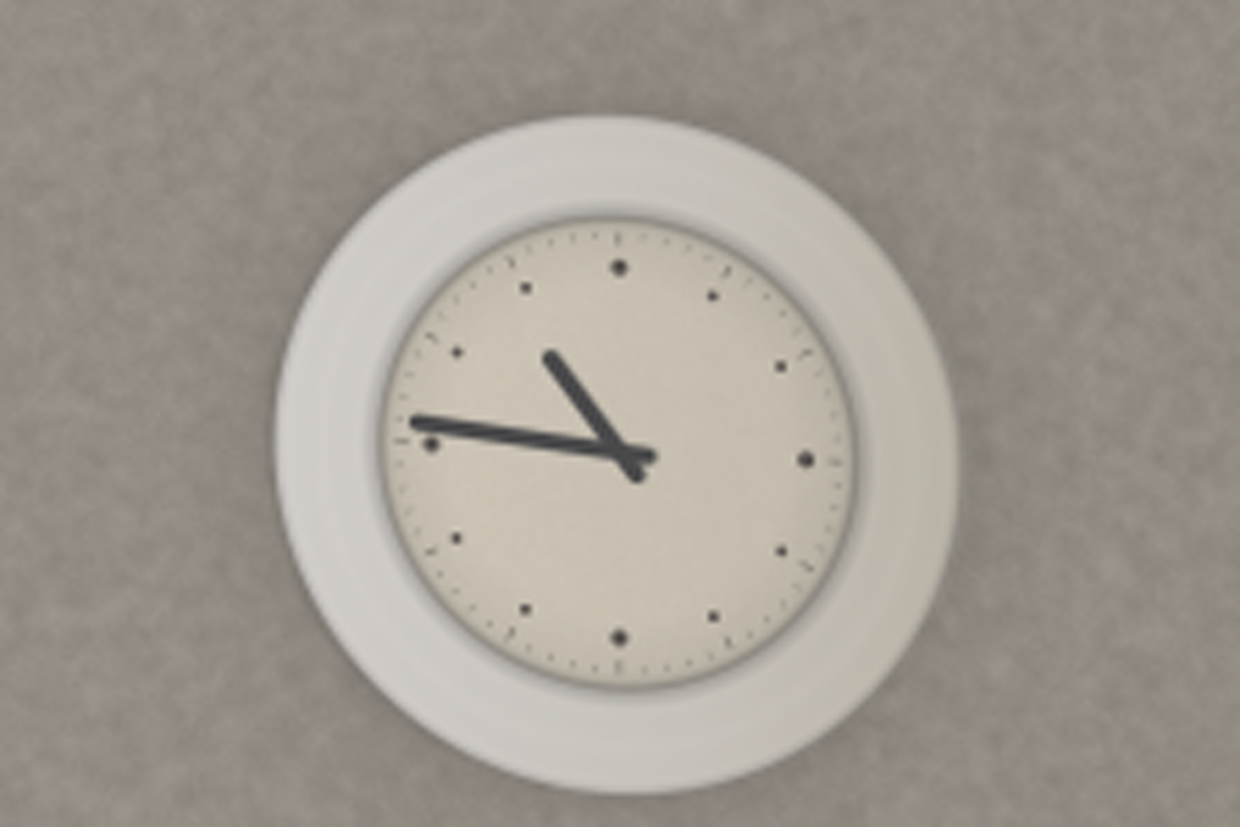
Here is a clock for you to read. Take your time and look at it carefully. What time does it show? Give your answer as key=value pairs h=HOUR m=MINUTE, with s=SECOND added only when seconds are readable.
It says h=10 m=46
